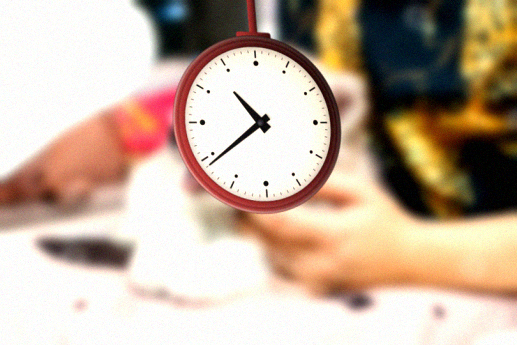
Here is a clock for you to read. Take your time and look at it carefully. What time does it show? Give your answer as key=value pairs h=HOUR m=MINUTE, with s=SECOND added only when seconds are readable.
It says h=10 m=39
